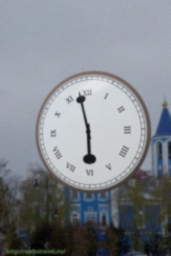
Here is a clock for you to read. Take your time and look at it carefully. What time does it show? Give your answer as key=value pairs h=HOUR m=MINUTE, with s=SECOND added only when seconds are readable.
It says h=5 m=58
